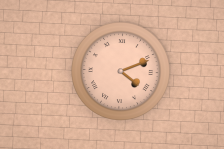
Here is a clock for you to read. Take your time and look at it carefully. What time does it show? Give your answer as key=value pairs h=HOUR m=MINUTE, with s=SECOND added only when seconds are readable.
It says h=4 m=11
